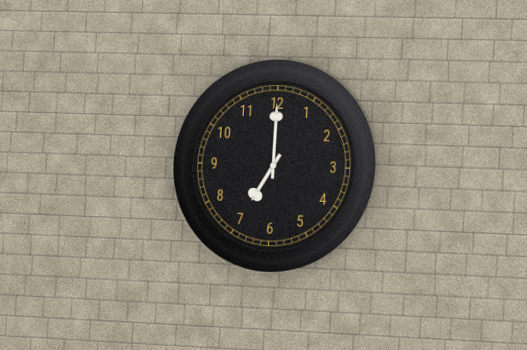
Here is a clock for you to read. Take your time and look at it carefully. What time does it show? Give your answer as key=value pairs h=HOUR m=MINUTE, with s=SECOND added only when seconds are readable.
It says h=7 m=0
